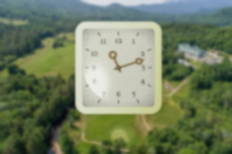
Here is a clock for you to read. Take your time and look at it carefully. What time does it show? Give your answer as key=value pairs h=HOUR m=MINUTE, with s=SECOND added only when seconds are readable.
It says h=11 m=12
